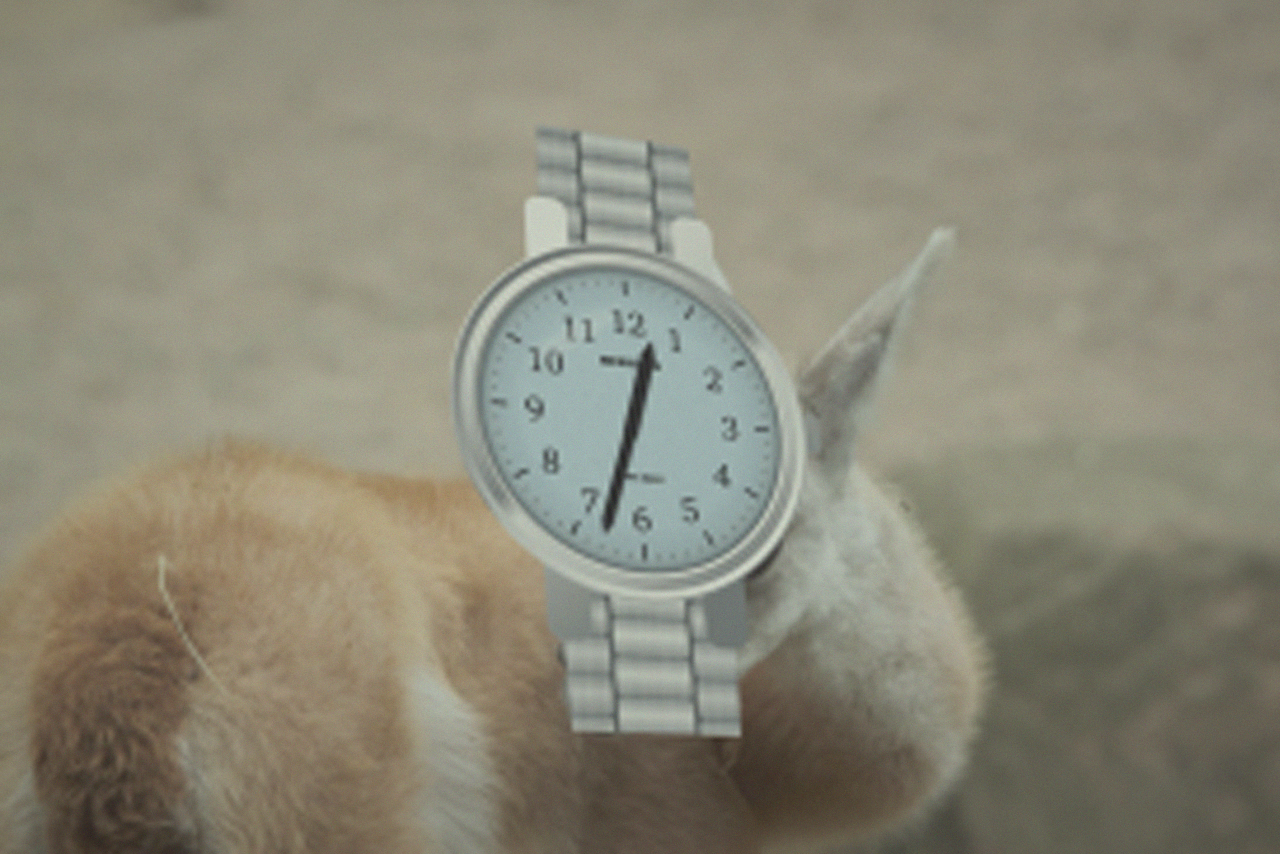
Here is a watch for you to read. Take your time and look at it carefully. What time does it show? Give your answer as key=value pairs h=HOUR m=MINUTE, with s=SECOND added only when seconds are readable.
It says h=12 m=33
